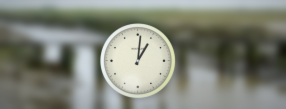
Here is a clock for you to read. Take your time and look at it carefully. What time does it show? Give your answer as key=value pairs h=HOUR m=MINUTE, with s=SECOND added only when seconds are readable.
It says h=1 m=1
